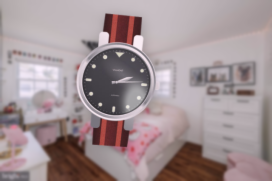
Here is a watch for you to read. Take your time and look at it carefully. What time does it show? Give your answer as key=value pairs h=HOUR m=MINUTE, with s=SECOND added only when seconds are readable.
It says h=2 m=14
